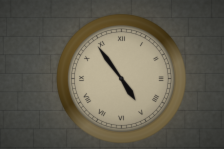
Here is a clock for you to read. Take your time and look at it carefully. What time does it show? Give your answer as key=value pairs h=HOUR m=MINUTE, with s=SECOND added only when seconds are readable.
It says h=4 m=54
